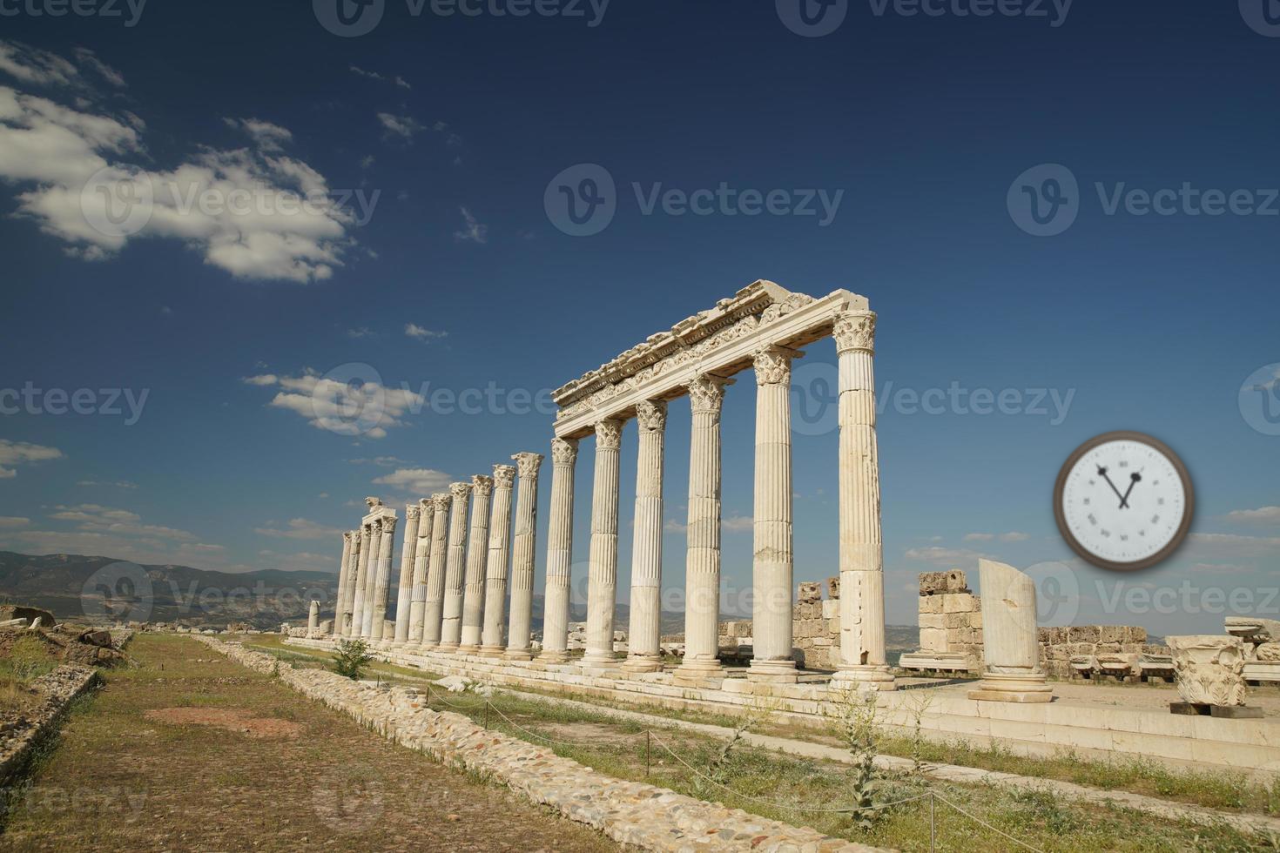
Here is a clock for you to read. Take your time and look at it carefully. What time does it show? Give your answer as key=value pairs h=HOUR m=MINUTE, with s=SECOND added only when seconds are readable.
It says h=12 m=54
